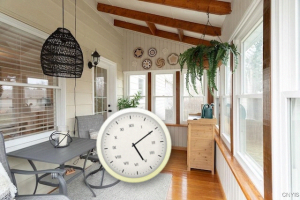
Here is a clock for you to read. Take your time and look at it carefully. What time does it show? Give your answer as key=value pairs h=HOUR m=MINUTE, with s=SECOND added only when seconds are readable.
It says h=5 m=10
